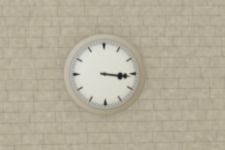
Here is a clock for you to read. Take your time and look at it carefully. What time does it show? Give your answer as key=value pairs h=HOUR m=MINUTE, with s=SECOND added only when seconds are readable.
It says h=3 m=16
